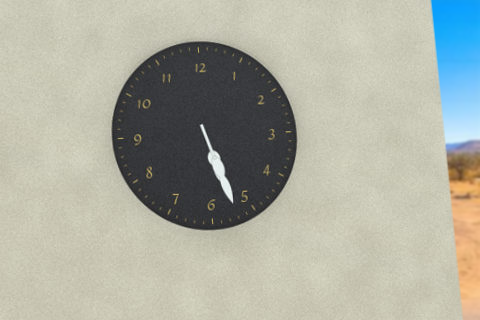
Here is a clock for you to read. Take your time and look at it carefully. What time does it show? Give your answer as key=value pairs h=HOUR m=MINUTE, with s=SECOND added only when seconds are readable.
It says h=5 m=27
